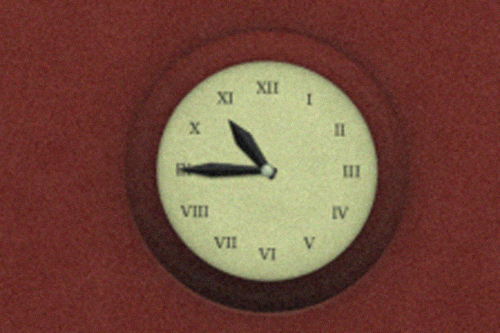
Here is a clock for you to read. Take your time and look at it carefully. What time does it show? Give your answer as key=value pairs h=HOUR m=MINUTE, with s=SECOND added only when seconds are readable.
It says h=10 m=45
